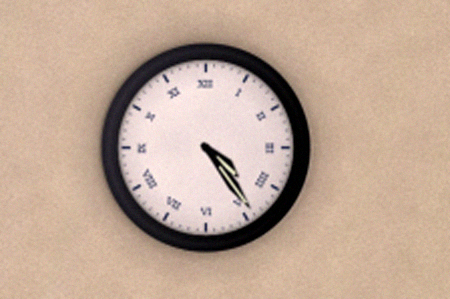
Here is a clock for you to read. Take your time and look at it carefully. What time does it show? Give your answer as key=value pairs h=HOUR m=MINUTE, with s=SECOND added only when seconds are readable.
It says h=4 m=24
